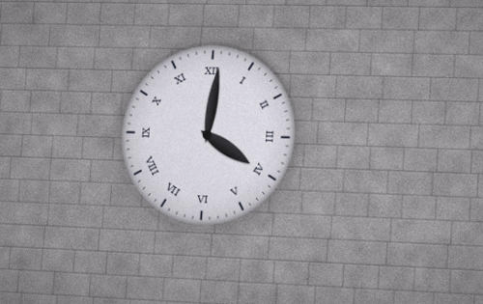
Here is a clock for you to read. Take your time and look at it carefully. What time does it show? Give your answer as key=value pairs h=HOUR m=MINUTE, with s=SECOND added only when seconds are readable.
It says h=4 m=1
